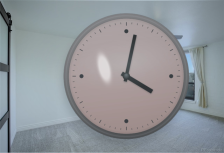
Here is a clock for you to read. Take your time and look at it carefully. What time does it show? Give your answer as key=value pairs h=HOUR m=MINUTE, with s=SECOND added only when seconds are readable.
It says h=4 m=2
